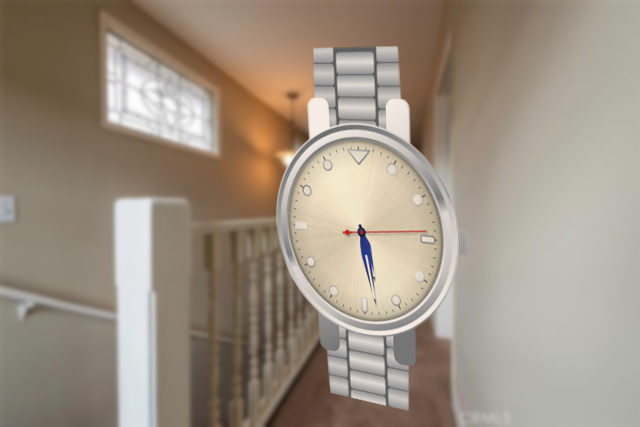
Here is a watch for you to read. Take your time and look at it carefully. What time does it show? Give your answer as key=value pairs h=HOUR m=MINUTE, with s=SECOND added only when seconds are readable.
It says h=5 m=28 s=14
